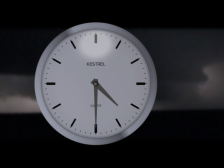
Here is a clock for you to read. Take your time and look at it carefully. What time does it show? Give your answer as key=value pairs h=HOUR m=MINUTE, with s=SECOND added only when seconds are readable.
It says h=4 m=30
